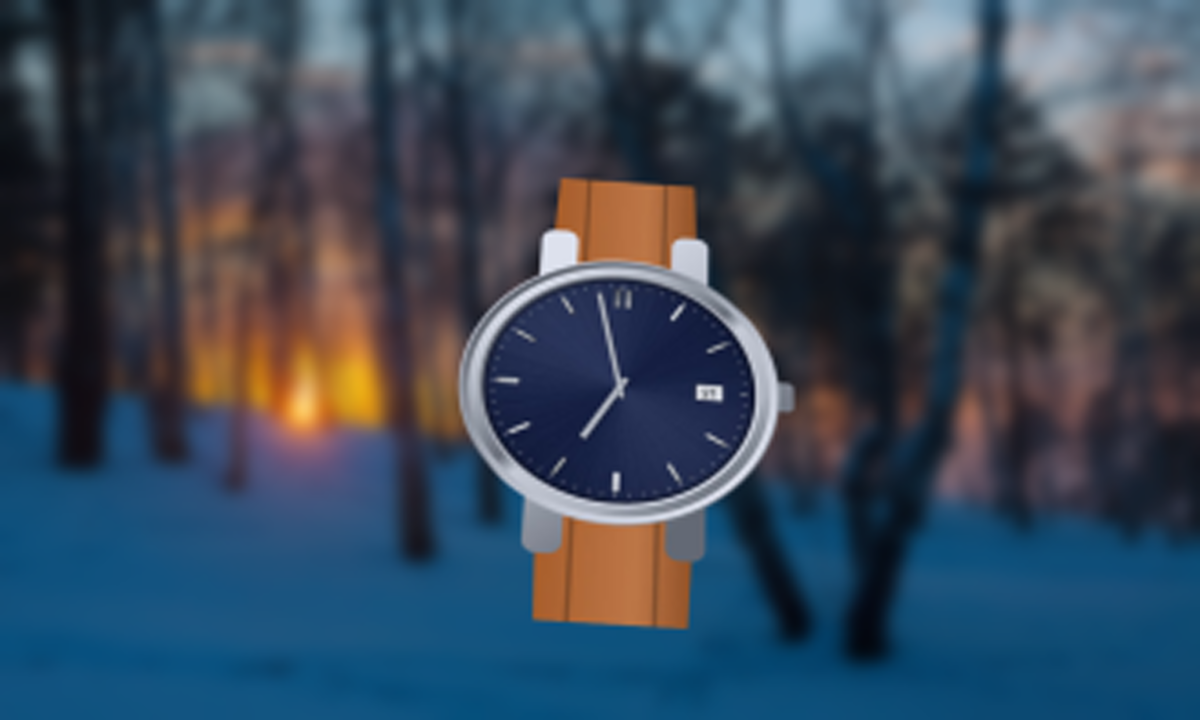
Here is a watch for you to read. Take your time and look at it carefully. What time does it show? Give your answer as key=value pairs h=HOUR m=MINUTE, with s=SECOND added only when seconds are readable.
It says h=6 m=58
